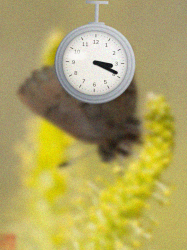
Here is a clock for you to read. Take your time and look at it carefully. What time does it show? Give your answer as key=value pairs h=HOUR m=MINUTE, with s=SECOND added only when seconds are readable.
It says h=3 m=19
